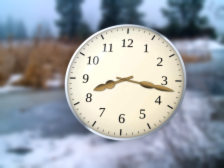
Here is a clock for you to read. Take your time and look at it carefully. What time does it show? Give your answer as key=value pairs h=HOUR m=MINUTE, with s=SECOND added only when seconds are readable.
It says h=8 m=17
